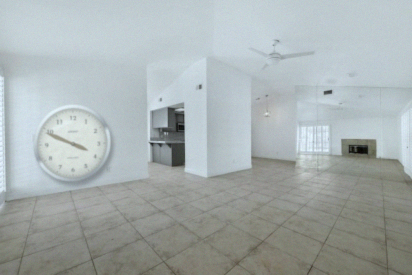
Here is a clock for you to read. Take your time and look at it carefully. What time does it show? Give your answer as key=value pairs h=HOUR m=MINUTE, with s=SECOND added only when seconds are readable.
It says h=3 m=49
